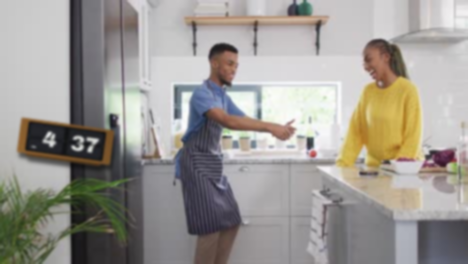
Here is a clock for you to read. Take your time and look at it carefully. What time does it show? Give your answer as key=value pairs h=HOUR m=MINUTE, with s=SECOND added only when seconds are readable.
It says h=4 m=37
